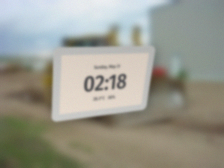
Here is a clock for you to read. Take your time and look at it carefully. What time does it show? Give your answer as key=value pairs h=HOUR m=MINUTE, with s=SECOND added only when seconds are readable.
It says h=2 m=18
